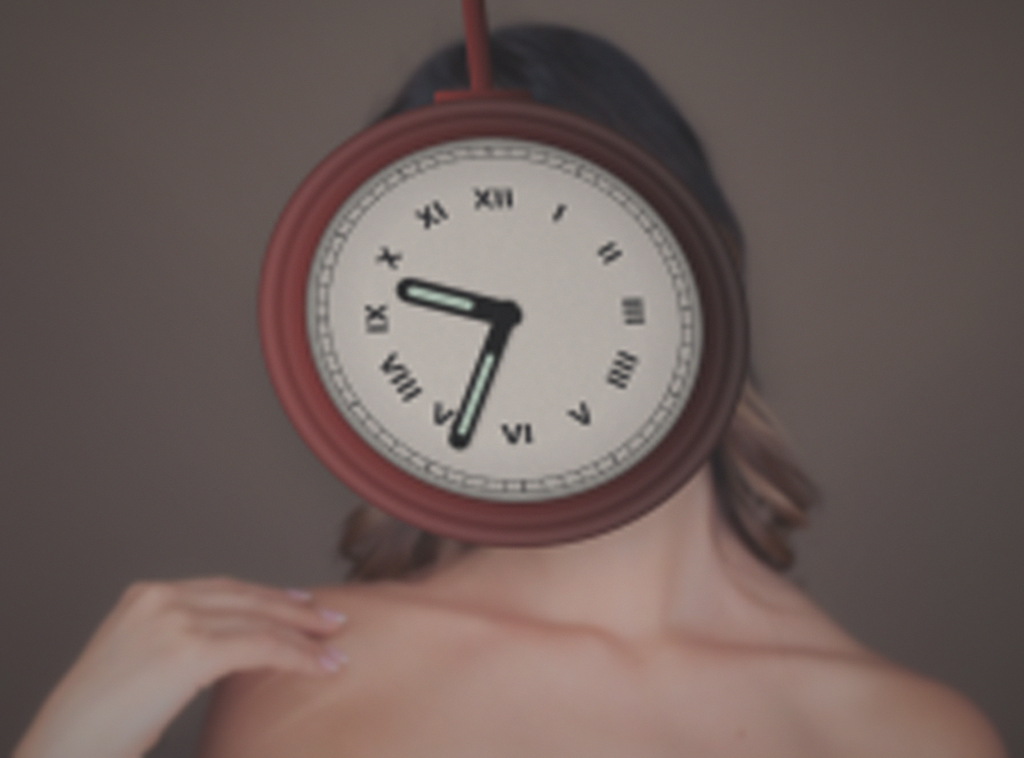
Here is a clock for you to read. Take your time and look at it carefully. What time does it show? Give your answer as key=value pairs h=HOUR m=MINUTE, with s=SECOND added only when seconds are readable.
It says h=9 m=34
